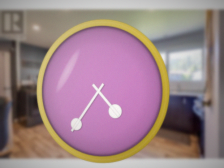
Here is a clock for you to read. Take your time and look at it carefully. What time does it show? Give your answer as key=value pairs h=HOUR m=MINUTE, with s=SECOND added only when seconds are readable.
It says h=4 m=36
